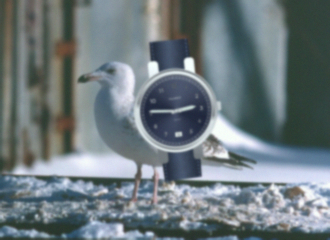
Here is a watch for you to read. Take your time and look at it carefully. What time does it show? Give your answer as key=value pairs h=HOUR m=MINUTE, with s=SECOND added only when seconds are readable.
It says h=2 m=46
